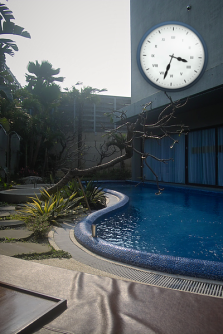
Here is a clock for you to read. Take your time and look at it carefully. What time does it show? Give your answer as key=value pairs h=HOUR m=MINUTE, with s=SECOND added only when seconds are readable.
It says h=3 m=33
